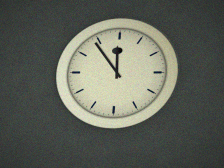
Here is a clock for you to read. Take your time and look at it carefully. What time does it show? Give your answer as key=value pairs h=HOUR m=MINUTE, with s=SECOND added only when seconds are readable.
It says h=11 m=54
